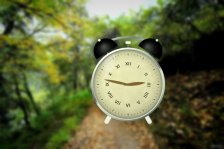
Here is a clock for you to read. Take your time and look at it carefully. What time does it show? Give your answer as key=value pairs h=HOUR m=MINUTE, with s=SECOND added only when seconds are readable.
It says h=2 m=47
